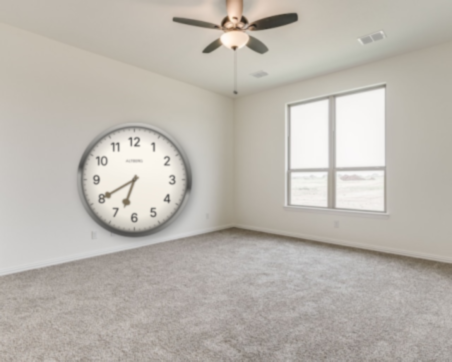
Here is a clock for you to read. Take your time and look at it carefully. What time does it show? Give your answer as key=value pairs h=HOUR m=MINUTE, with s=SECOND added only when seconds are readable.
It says h=6 m=40
